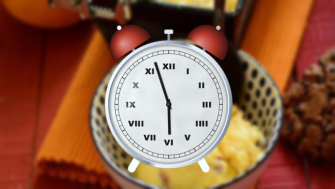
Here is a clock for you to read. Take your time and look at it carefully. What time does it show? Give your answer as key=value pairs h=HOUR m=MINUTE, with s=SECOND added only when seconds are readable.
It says h=5 m=57
